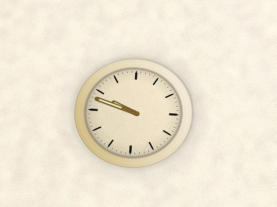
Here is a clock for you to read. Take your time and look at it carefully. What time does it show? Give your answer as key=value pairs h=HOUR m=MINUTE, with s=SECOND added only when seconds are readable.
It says h=9 m=48
